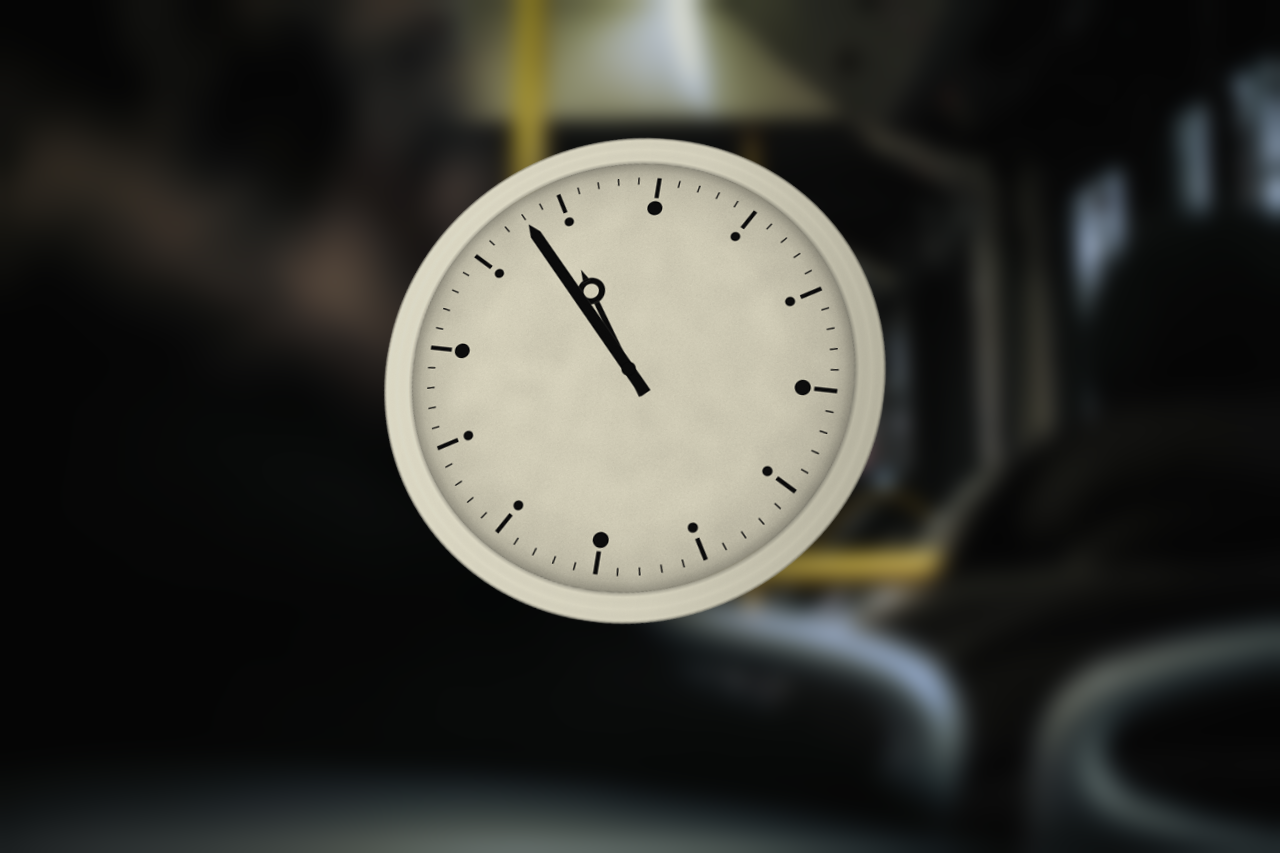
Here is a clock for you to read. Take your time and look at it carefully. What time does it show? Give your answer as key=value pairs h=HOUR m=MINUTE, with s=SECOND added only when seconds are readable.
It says h=10 m=53
